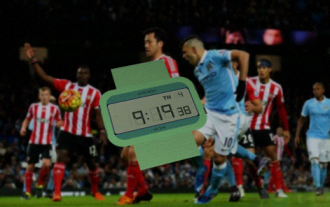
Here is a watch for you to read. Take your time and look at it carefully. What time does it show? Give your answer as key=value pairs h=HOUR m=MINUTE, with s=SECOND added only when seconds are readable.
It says h=9 m=19 s=38
